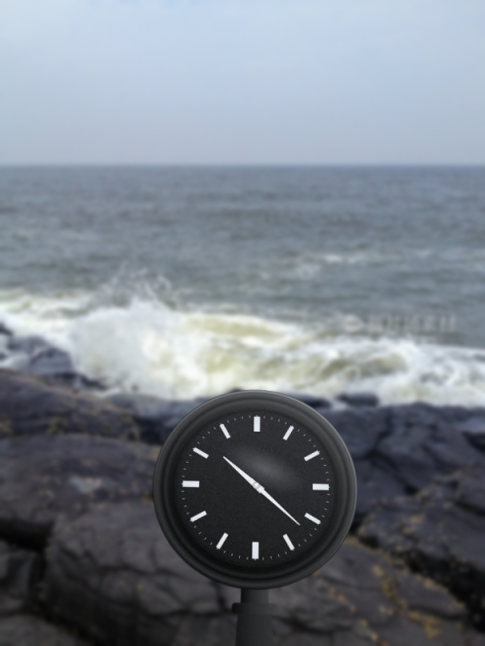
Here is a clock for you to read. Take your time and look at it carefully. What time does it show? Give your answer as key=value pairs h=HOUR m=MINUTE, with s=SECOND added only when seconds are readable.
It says h=10 m=22
